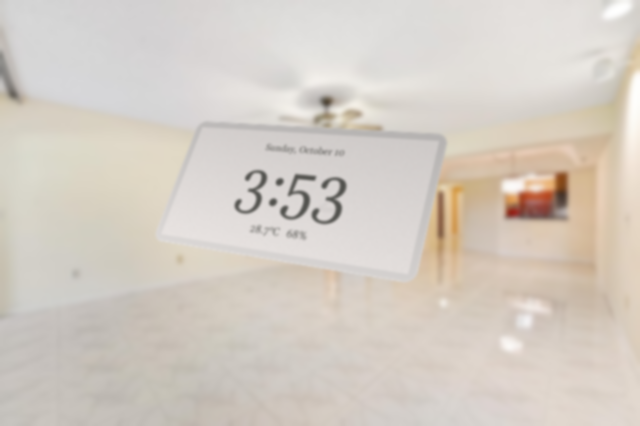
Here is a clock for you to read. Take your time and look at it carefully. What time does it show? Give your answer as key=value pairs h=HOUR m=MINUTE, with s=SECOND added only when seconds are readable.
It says h=3 m=53
